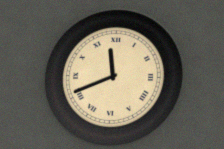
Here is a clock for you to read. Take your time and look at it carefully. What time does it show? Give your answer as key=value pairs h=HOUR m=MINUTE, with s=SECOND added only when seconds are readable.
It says h=11 m=41
